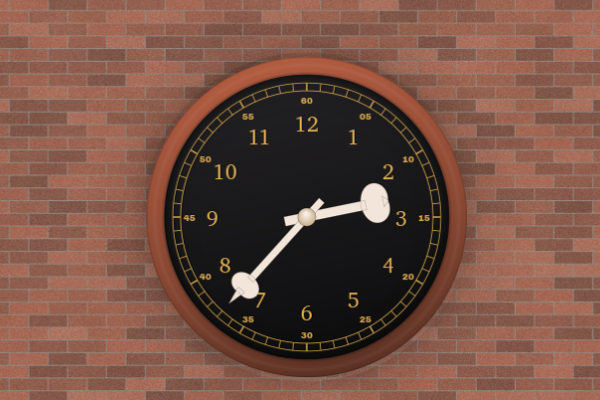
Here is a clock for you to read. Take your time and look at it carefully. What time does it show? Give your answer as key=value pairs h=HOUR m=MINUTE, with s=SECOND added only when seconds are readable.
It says h=2 m=37
